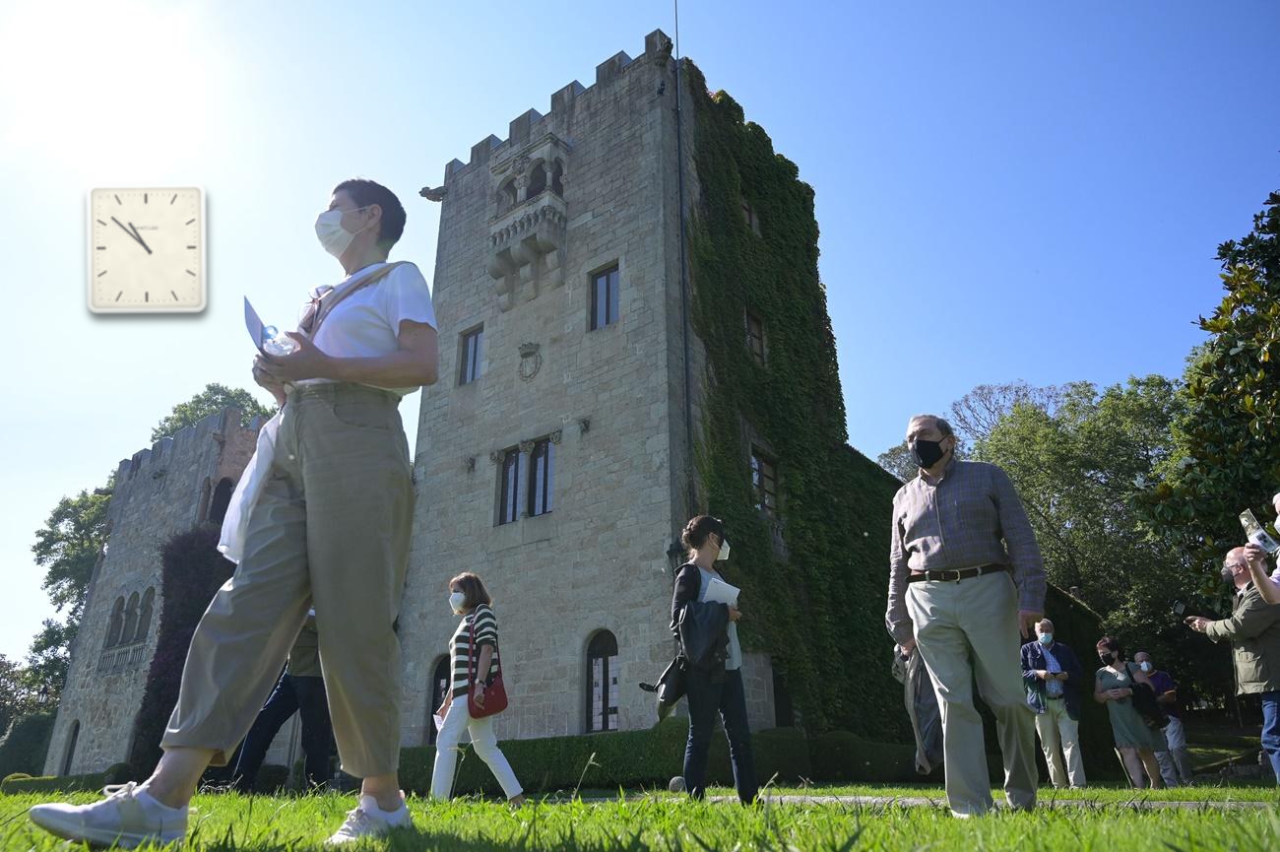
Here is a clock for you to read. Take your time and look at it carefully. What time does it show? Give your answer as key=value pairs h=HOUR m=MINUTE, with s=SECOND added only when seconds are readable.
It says h=10 m=52
